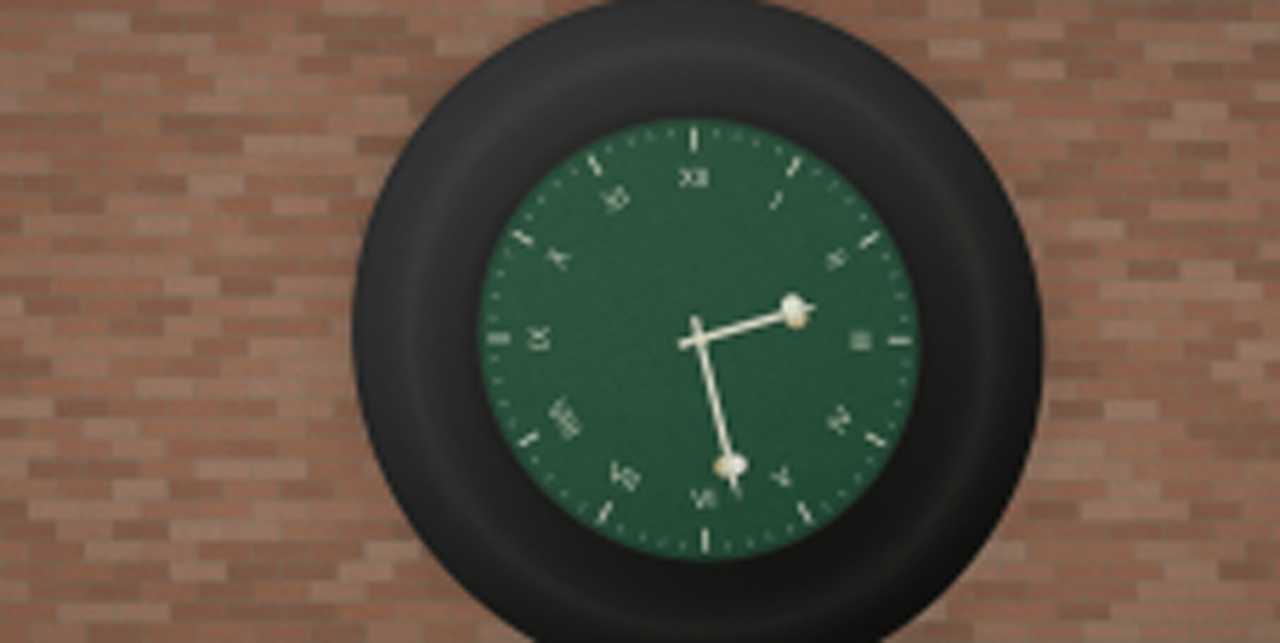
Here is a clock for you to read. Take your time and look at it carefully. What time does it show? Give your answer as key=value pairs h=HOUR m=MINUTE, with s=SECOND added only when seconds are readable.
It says h=2 m=28
